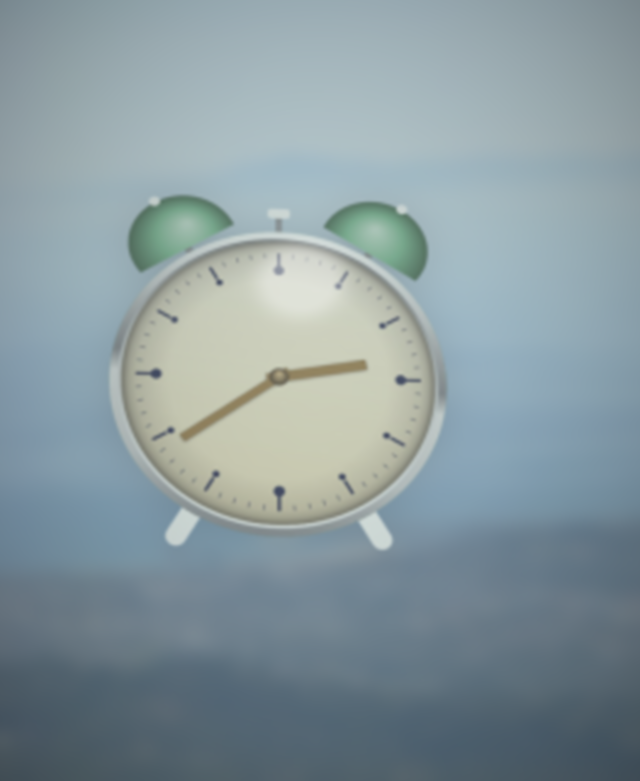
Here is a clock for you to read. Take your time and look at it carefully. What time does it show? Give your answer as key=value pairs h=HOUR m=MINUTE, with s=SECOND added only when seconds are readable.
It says h=2 m=39
